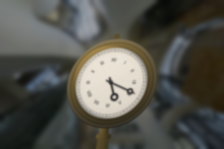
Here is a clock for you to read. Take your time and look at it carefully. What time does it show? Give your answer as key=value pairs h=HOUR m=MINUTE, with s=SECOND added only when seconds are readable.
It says h=5 m=19
